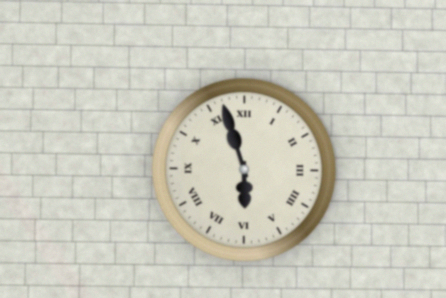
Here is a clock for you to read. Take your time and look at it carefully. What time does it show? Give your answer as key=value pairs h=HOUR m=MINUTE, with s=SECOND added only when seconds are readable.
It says h=5 m=57
